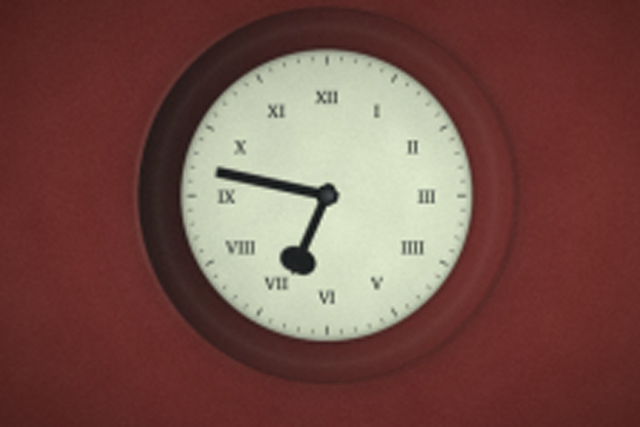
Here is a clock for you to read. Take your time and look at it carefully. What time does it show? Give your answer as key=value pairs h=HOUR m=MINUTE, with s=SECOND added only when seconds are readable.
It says h=6 m=47
